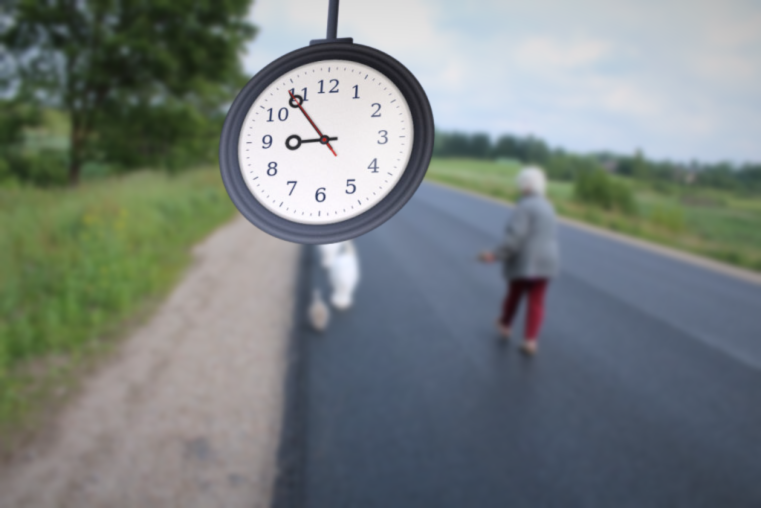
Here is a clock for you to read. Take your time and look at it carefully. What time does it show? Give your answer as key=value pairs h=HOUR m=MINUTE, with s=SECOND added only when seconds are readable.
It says h=8 m=53 s=54
